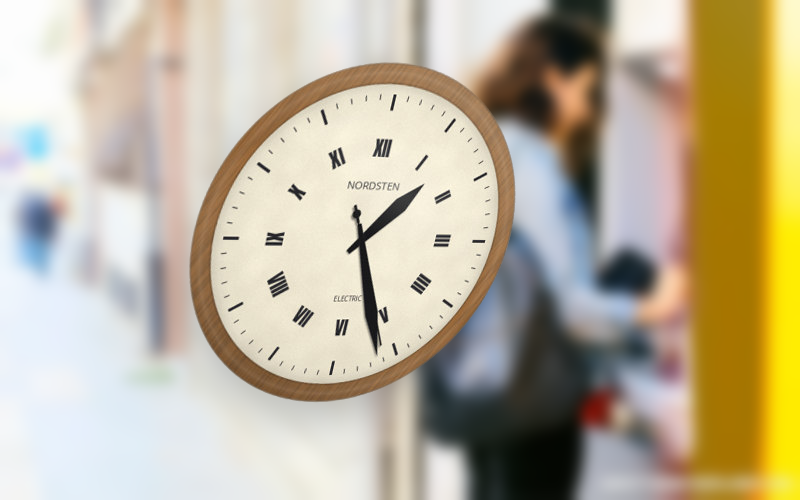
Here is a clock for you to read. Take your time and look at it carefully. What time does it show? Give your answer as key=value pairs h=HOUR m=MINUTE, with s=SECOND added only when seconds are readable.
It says h=1 m=26 s=26
